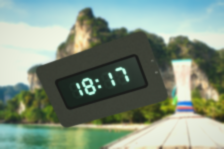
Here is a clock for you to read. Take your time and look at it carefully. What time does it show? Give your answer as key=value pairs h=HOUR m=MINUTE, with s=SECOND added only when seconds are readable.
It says h=18 m=17
